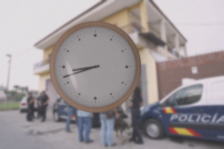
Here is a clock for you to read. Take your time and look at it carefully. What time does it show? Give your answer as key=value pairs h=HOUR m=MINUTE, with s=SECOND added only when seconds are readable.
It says h=8 m=42
